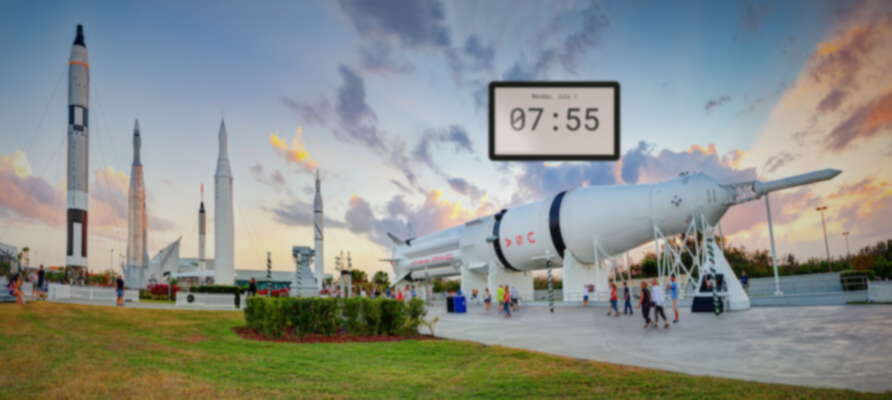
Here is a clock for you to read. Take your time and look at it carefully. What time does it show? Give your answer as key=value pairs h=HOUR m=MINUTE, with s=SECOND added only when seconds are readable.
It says h=7 m=55
